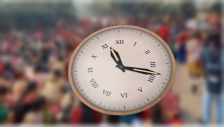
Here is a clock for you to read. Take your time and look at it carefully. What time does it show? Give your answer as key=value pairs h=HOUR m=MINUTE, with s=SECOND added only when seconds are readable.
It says h=11 m=18
